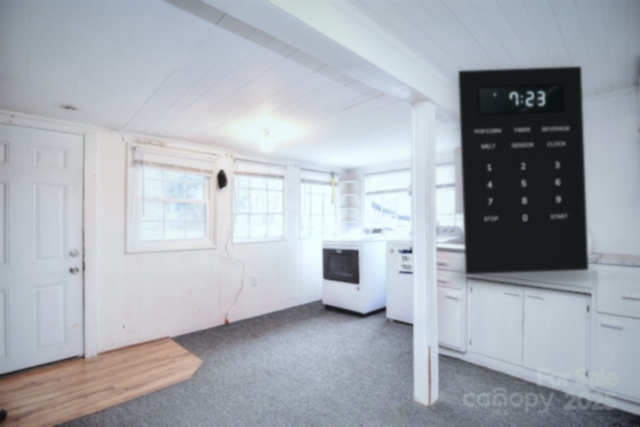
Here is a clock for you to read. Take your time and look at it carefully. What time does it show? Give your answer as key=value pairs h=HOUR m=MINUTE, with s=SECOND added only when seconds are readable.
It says h=7 m=23
